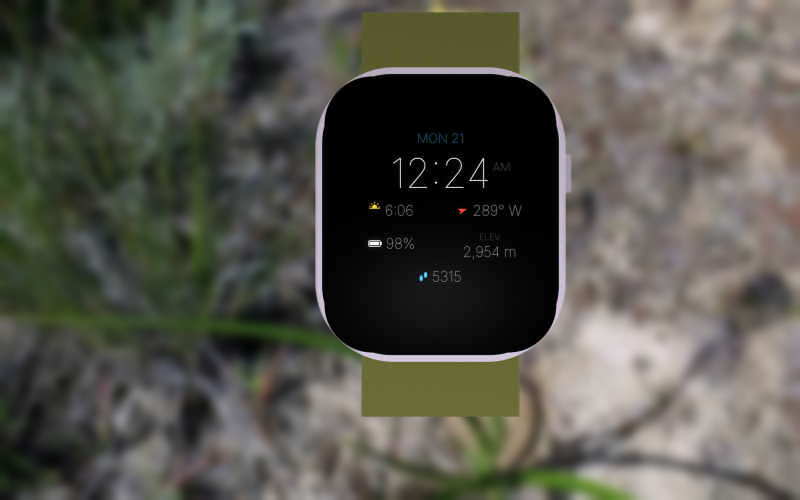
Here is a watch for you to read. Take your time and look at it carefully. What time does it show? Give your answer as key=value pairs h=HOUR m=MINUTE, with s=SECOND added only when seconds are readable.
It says h=12 m=24
